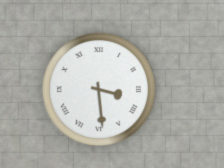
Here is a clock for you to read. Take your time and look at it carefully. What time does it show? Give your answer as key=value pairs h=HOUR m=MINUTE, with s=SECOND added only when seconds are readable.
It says h=3 m=29
